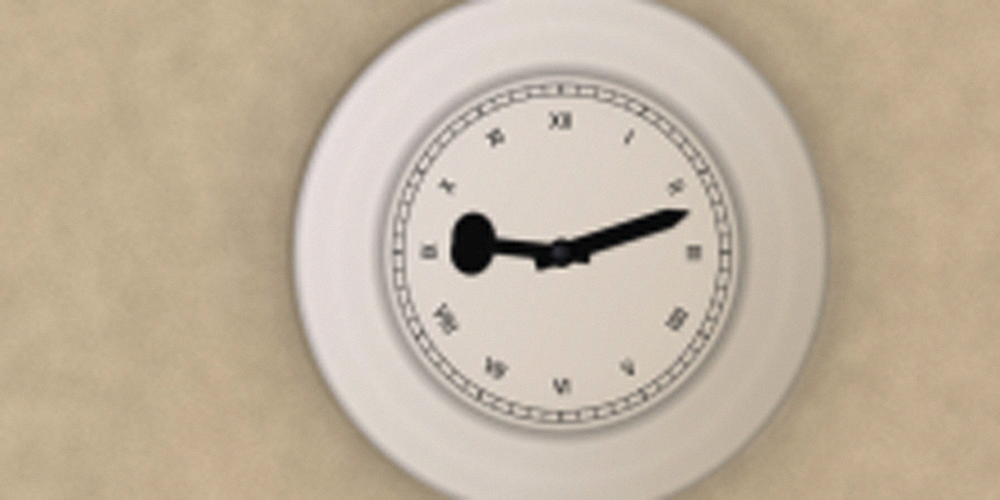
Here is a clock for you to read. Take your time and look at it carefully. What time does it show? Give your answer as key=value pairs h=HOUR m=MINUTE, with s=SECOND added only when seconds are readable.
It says h=9 m=12
